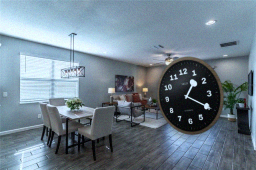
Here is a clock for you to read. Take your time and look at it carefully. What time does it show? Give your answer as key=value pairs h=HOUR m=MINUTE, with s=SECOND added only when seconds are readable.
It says h=1 m=20
